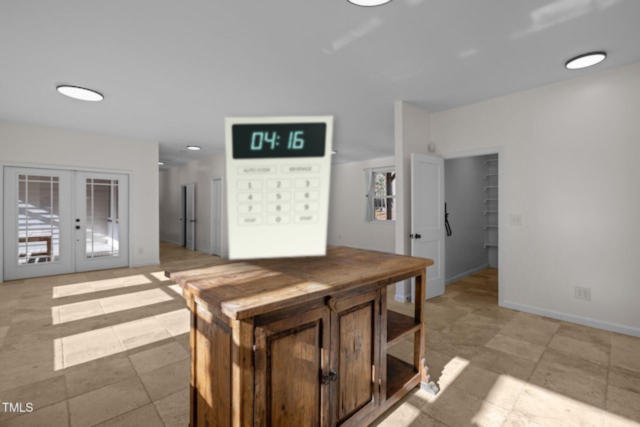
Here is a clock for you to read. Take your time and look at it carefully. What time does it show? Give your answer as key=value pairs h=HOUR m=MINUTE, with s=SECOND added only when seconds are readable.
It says h=4 m=16
